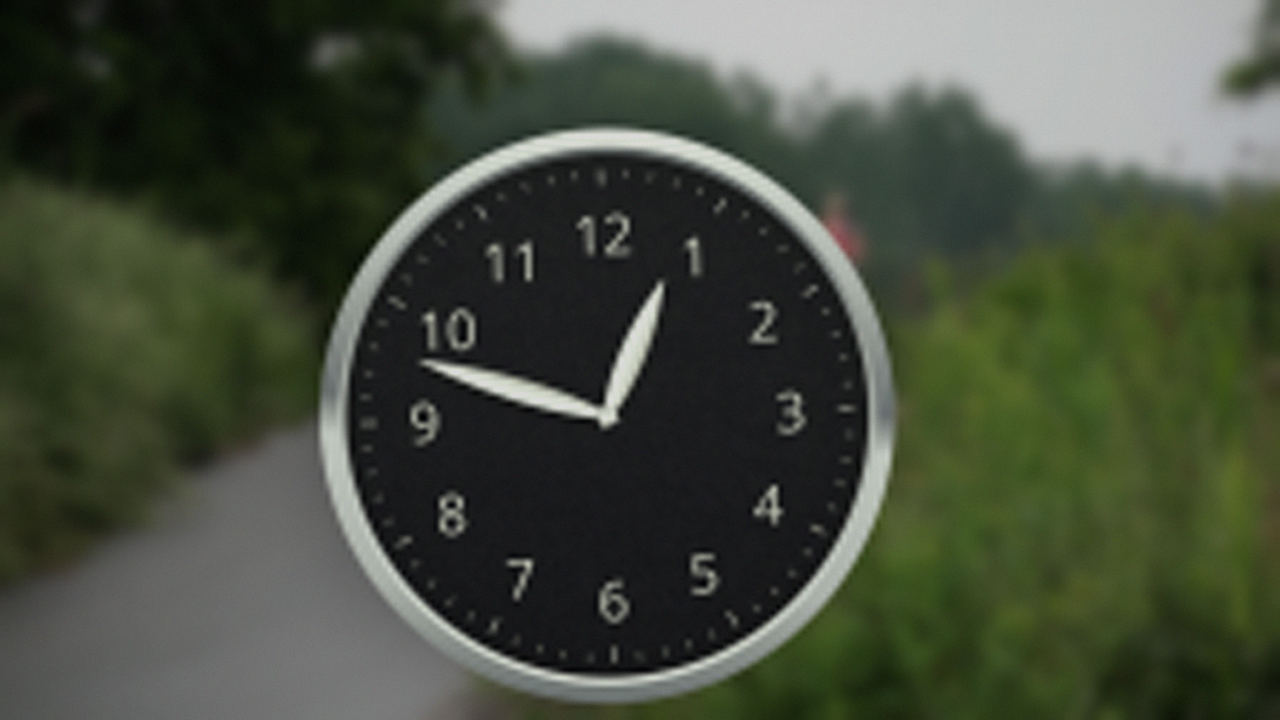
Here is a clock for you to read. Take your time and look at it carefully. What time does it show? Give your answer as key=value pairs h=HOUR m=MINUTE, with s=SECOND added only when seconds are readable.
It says h=12 m=48
